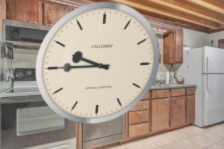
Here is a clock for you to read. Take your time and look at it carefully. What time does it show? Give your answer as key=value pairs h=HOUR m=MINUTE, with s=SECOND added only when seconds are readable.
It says h=9 m=45
